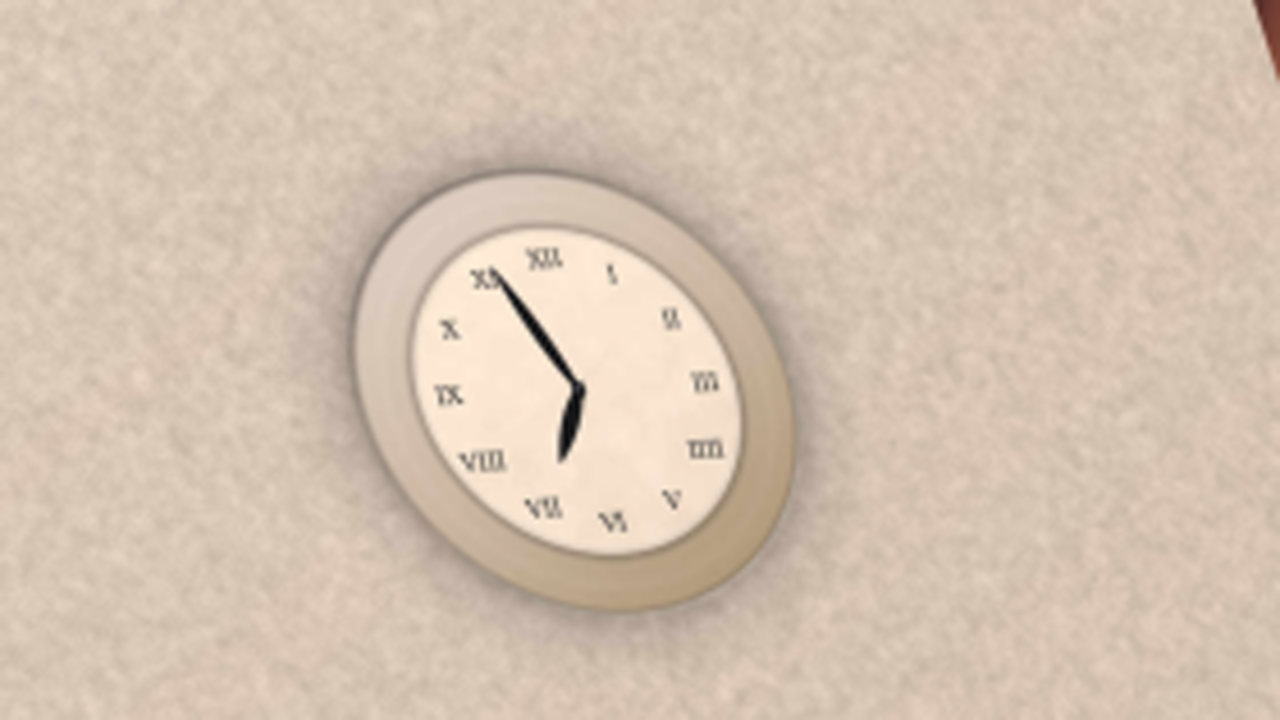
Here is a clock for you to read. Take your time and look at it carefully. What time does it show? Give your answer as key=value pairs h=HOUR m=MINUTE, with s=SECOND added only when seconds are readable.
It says h=6 m=56
